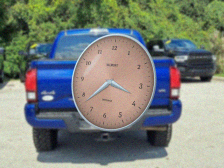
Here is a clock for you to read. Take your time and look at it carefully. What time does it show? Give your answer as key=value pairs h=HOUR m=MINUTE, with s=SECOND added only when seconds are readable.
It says h=3 m=38
